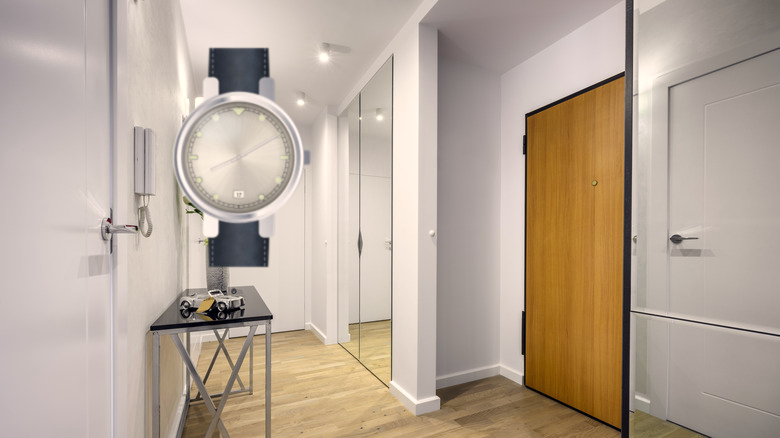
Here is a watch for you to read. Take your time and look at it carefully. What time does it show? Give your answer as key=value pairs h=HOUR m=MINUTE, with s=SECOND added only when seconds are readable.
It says h=8 m=10
